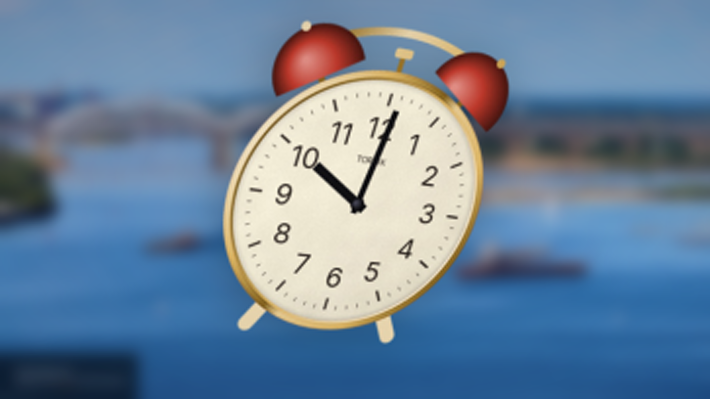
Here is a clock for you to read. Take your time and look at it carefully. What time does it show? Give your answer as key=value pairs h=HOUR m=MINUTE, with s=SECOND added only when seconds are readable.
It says h=10 m=1
